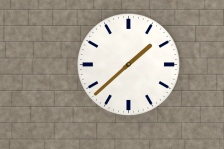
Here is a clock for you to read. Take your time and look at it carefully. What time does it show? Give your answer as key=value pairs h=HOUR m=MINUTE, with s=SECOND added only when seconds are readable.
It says h=1 m=38
